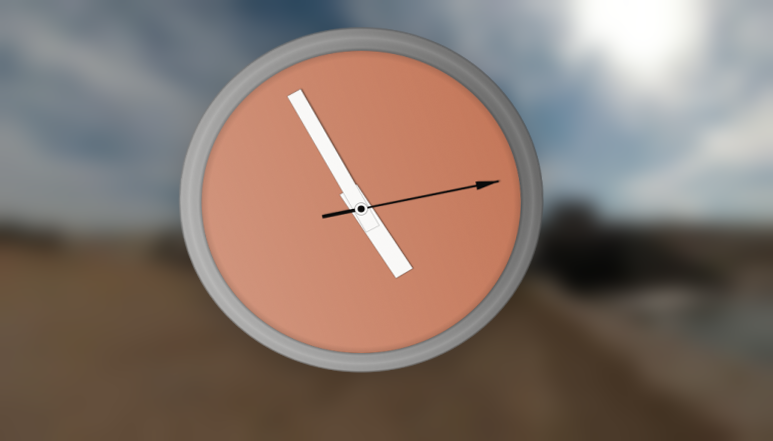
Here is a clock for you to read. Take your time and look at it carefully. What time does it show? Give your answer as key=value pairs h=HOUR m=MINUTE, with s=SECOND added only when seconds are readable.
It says h=4 m=55 s=13
